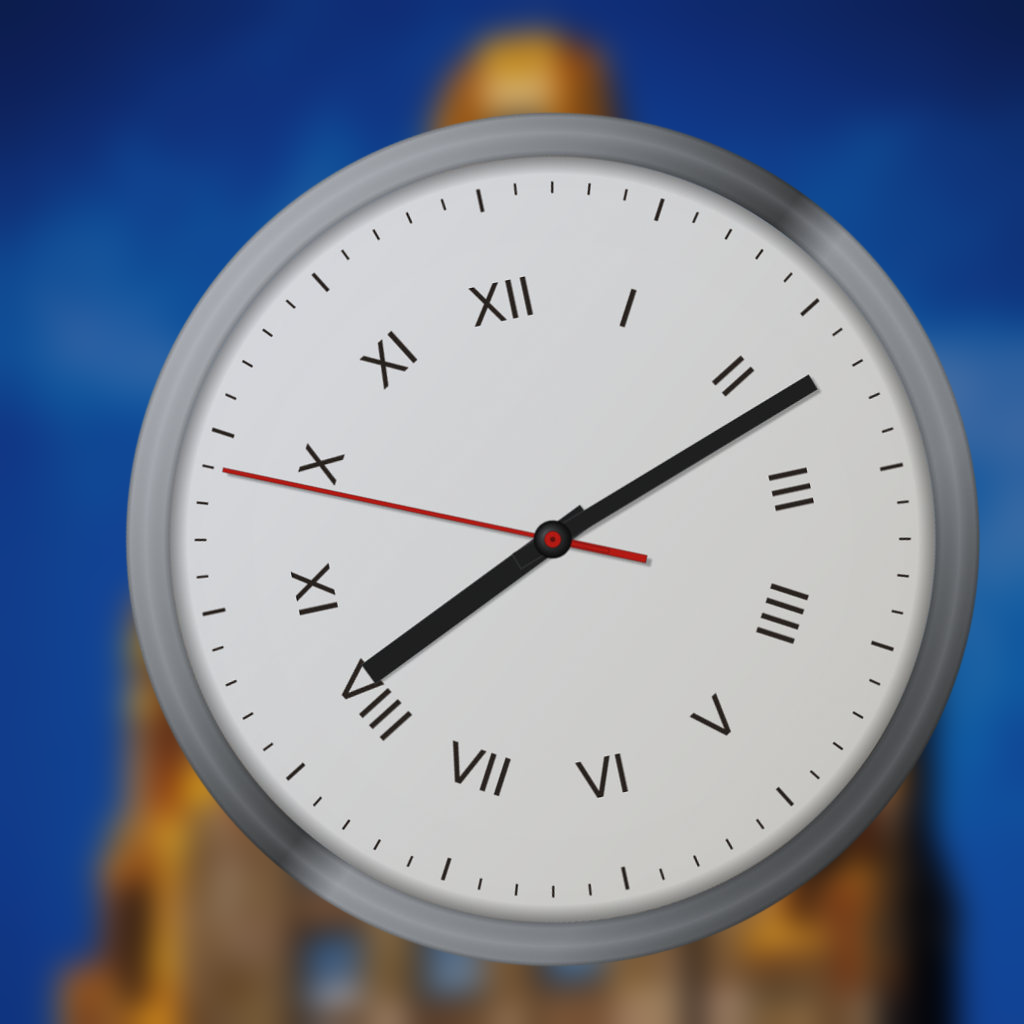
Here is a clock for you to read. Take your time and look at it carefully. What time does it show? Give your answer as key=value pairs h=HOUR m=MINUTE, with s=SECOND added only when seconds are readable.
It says h=8 m=11 s=49
